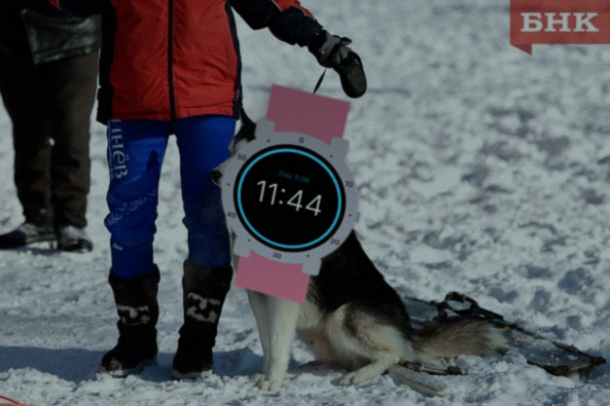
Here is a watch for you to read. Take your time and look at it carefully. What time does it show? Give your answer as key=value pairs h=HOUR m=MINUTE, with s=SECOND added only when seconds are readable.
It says h=11 m=44
